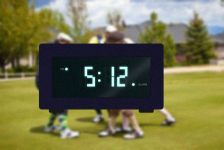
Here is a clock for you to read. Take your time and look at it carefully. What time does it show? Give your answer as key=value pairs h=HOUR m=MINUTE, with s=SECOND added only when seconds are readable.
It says h=5 m=12
